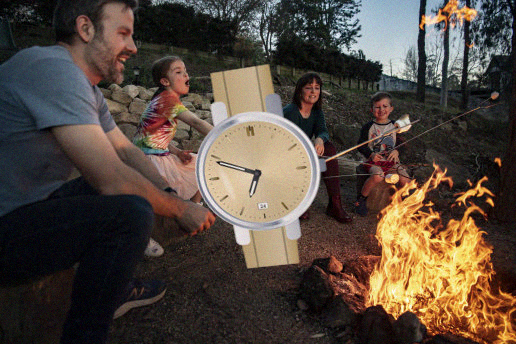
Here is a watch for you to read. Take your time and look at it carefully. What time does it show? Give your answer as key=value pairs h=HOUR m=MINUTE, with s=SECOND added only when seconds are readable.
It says h=6 m=49
